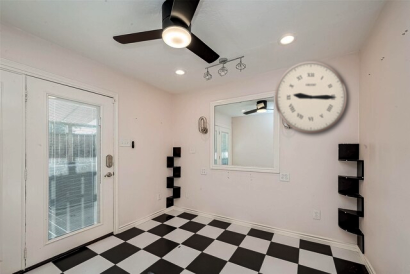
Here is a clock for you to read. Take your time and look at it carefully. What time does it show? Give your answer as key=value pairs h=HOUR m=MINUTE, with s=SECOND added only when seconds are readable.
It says h=9 m=15
